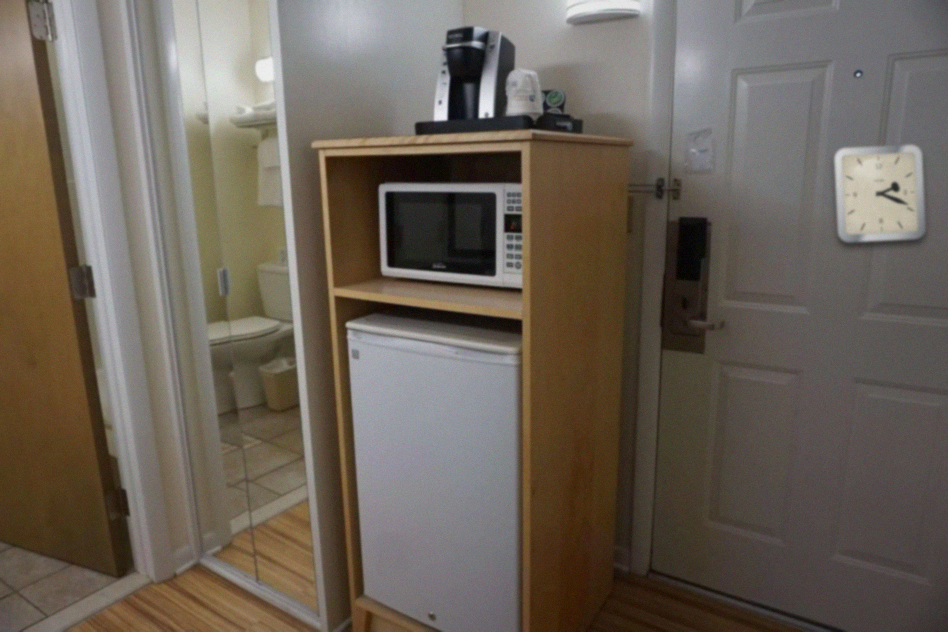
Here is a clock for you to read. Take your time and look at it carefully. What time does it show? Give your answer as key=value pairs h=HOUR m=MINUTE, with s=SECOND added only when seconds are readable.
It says h=2 m=19
